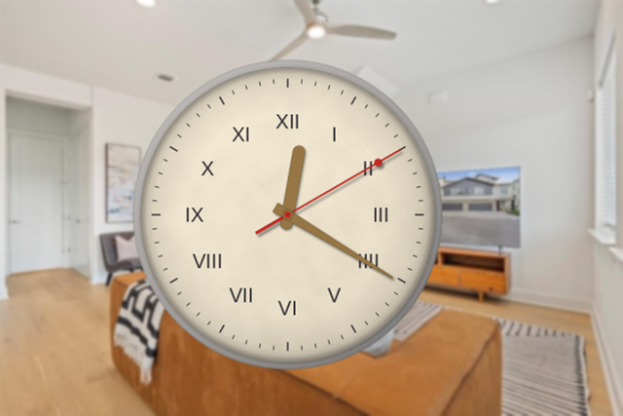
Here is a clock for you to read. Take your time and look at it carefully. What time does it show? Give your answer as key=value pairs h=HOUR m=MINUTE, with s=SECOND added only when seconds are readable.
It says h=12 m=20 s=10
